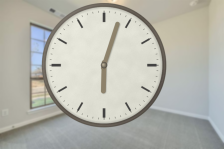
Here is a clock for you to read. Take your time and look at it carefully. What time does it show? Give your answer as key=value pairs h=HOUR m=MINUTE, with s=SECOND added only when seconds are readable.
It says h=6 m=3
